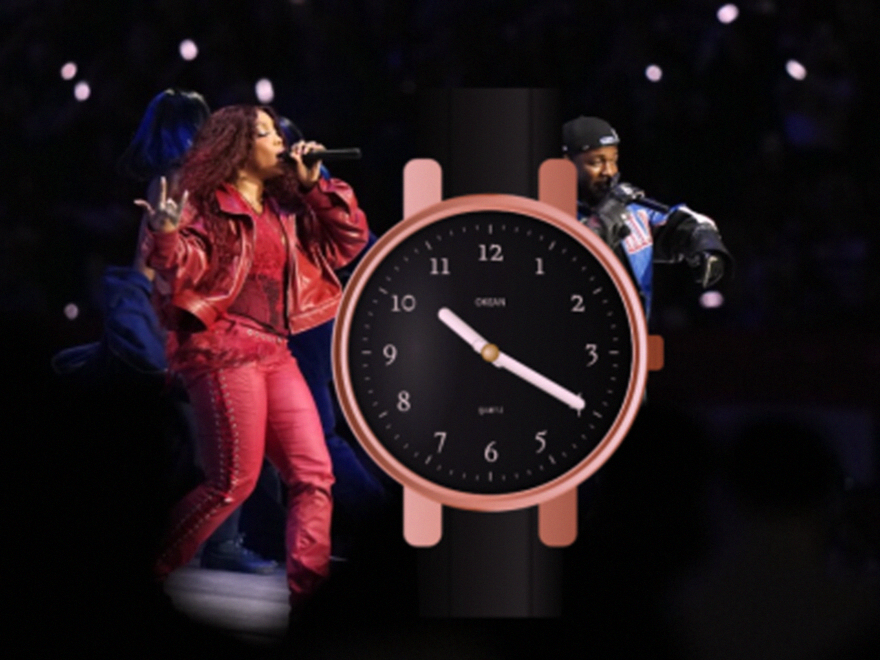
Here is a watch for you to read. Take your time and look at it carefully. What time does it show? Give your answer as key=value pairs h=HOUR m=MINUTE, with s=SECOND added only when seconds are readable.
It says h=10 m=20
